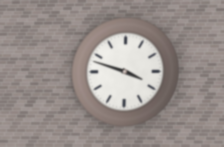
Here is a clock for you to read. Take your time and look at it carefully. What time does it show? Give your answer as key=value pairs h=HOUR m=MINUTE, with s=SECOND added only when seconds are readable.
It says h=3 m=48
